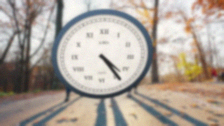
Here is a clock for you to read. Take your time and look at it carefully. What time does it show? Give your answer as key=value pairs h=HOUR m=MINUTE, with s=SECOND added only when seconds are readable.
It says h=4 m=24
